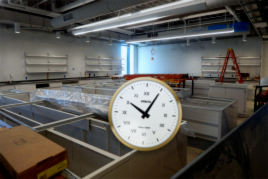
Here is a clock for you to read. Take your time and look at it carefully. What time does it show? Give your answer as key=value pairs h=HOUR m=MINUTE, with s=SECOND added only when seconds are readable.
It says h=10 m=5
